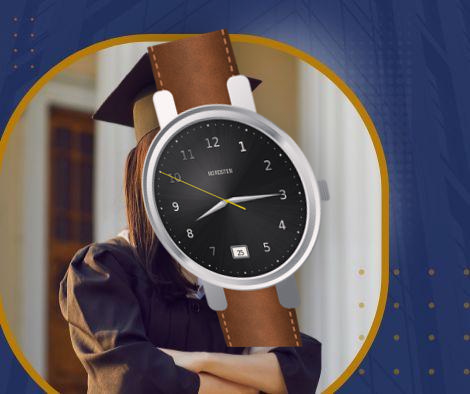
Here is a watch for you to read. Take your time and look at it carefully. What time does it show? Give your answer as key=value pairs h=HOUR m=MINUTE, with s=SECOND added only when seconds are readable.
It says h=8 m=14 s=50
